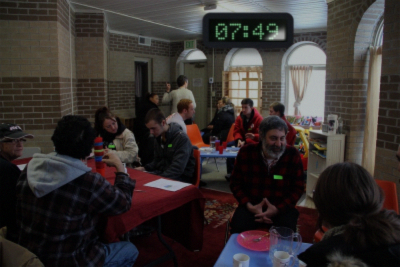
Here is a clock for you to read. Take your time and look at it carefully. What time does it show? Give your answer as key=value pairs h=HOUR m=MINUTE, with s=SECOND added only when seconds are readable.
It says h=7 m=49
